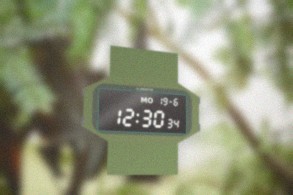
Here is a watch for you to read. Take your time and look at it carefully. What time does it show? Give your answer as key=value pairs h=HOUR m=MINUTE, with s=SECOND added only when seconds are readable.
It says h=12 m=30
